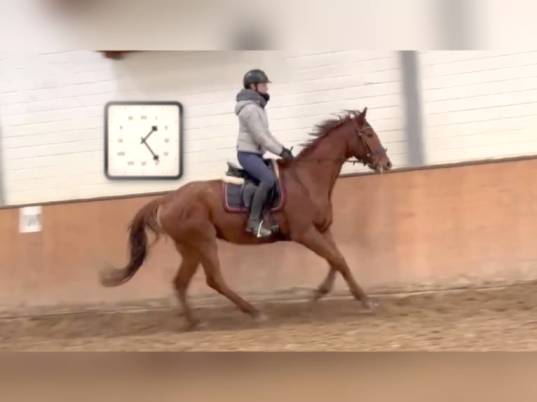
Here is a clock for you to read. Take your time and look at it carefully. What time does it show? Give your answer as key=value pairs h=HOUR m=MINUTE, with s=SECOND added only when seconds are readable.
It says h=1 m=24
